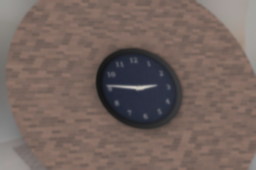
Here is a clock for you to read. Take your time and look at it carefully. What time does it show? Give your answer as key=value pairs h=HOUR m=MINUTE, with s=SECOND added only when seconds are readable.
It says h=2 m=46
